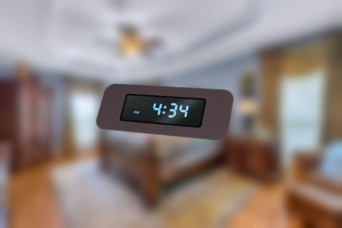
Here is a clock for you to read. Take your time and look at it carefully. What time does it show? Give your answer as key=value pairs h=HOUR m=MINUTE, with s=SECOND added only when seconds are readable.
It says h=4 m=34
